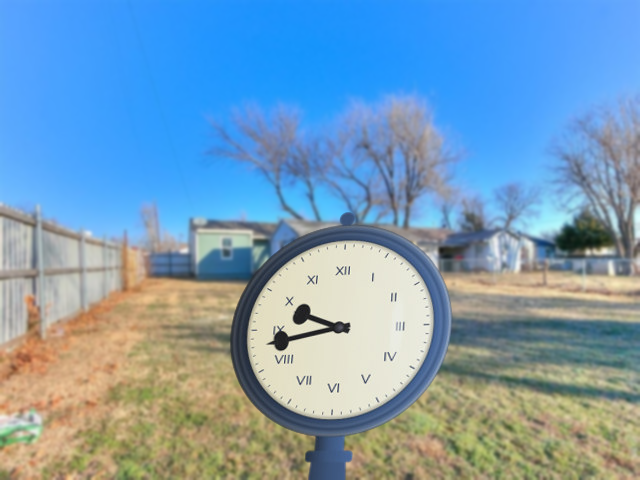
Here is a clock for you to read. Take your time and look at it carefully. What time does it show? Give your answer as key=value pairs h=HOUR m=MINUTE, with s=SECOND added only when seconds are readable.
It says h=9 m=43
